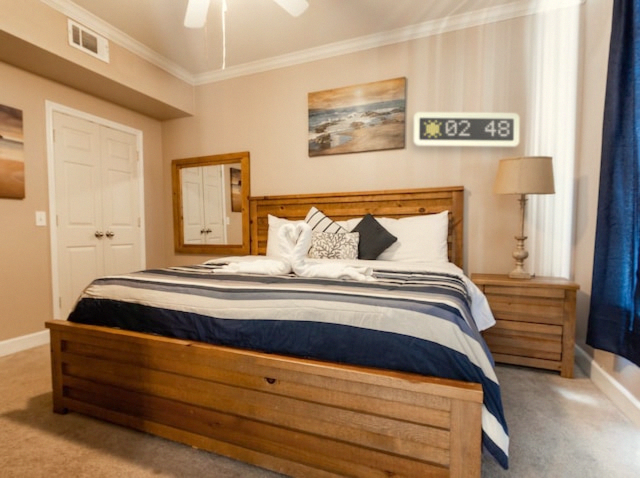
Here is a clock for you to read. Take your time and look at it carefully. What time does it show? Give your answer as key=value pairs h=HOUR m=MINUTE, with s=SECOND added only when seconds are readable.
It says h=2 m=48
